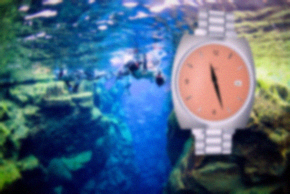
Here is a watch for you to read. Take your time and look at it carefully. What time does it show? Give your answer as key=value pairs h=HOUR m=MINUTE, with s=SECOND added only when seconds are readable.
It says h=11 m=27
